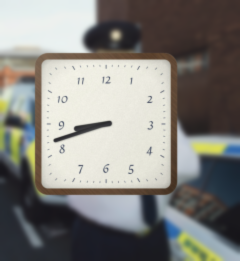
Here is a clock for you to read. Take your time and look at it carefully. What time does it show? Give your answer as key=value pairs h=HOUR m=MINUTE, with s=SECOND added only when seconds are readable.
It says h=8 m=42
